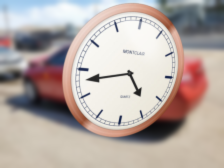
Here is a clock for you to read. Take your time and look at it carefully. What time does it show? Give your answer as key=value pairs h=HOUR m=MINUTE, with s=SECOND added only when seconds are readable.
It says h=4 m=43
